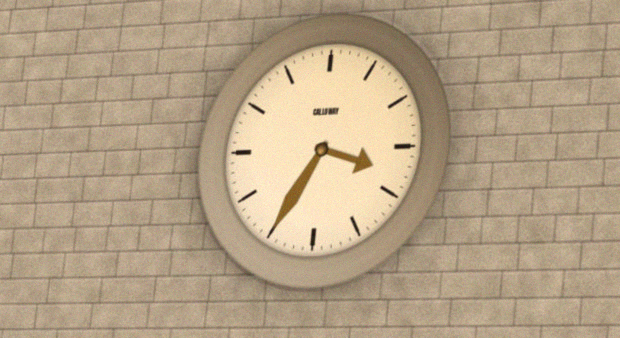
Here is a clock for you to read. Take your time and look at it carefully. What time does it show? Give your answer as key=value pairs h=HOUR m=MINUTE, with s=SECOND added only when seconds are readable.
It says h=3 m=35
